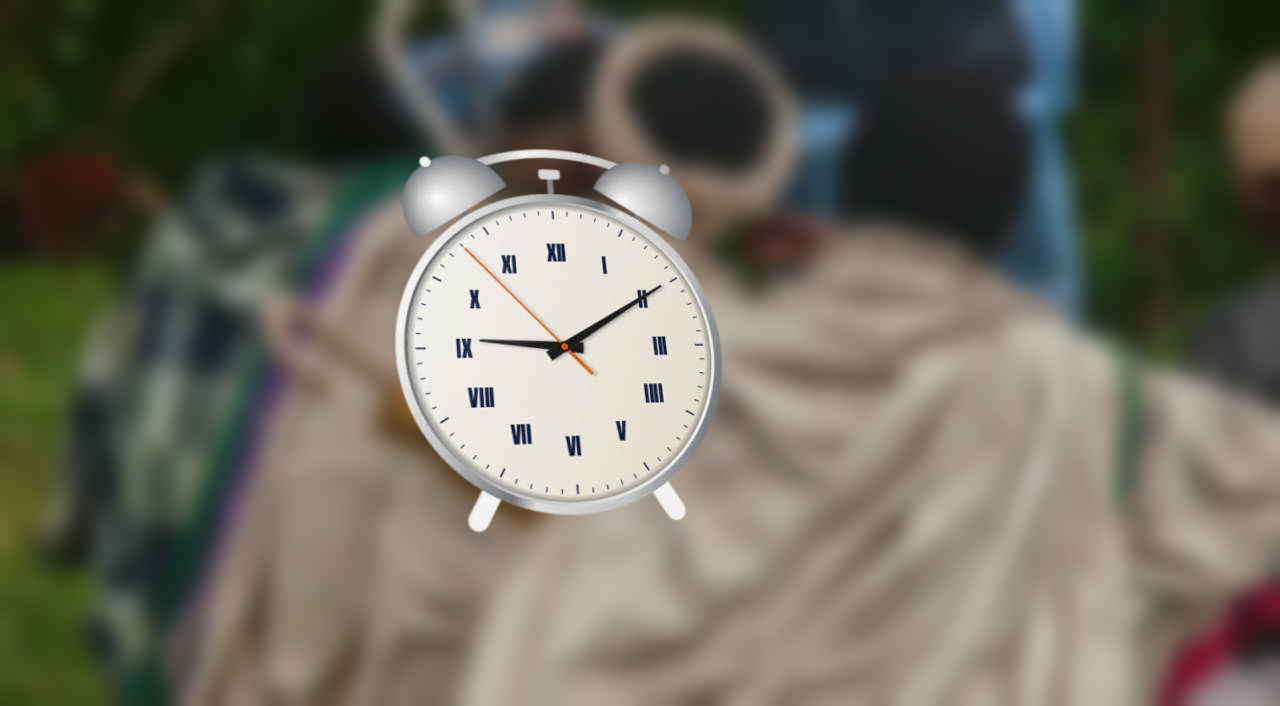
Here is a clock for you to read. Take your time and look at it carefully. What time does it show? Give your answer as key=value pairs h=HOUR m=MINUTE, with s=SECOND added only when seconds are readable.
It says h=9 m=9 s=53
